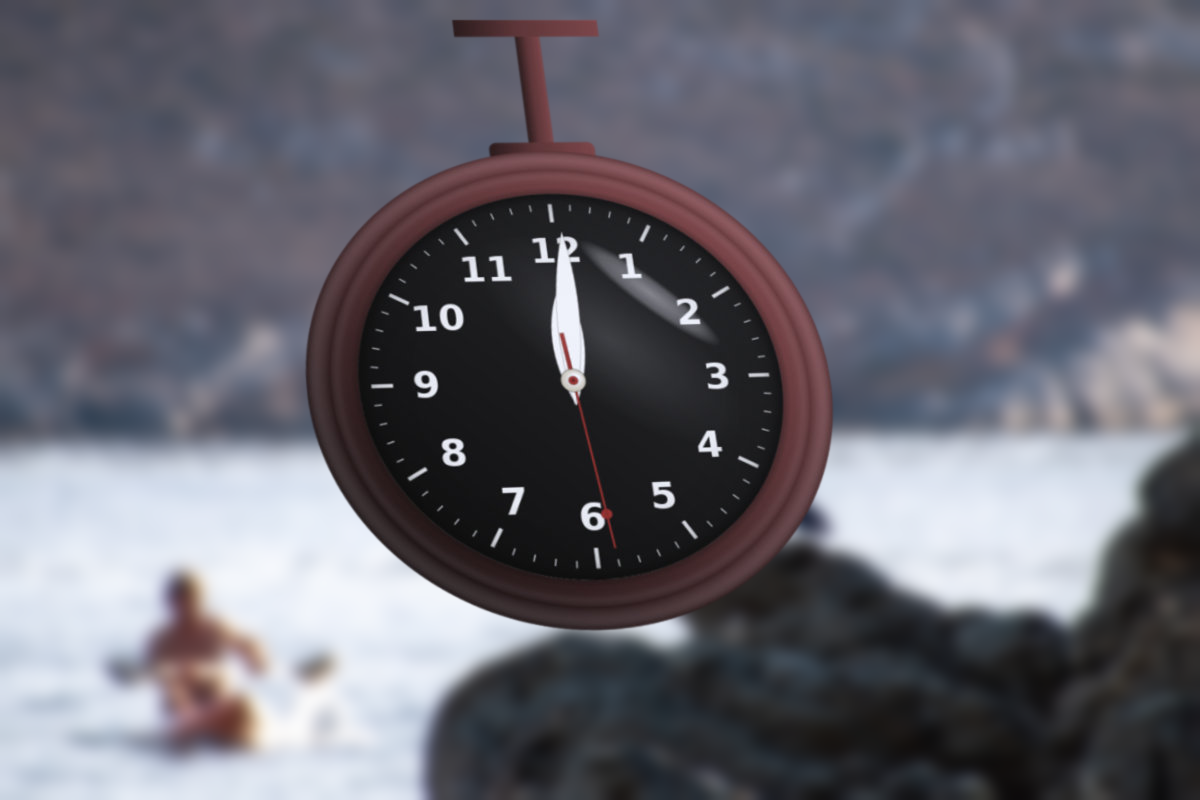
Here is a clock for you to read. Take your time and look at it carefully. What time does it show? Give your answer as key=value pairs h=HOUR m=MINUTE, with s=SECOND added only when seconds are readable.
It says h=12 m=0 s=29
